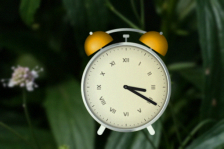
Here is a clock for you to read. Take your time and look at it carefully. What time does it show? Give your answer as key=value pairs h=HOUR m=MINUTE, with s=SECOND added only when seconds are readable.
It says h=3 m=20
